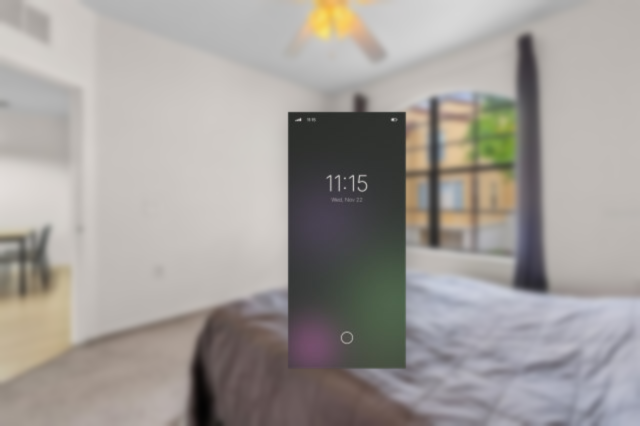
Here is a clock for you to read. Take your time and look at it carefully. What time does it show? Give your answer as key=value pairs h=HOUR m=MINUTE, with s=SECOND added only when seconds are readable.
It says h=11 m=15
